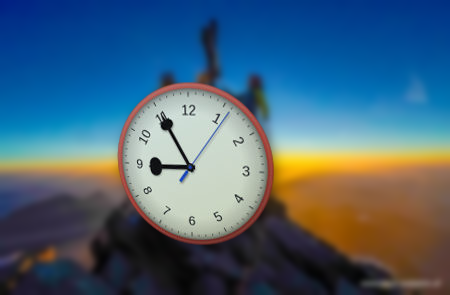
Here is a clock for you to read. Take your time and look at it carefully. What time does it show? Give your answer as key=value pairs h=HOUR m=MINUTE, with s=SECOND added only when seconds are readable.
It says h=8 m=55 s=6
